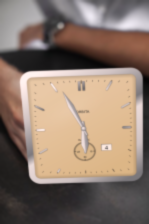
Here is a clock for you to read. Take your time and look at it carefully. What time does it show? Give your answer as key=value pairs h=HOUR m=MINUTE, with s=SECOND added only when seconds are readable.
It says h=5 m=56
